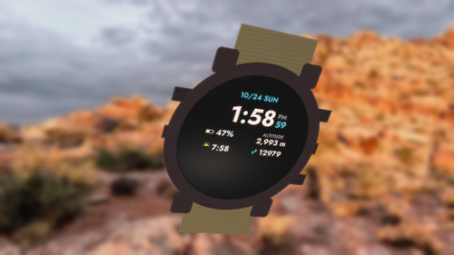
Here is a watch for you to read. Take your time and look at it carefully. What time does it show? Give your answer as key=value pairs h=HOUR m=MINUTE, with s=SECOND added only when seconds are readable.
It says h=1 m=58 s=59
